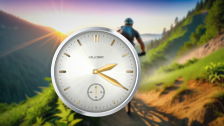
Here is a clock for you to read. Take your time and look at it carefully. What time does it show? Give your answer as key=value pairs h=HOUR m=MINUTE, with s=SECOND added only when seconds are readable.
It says h=2 m=20
